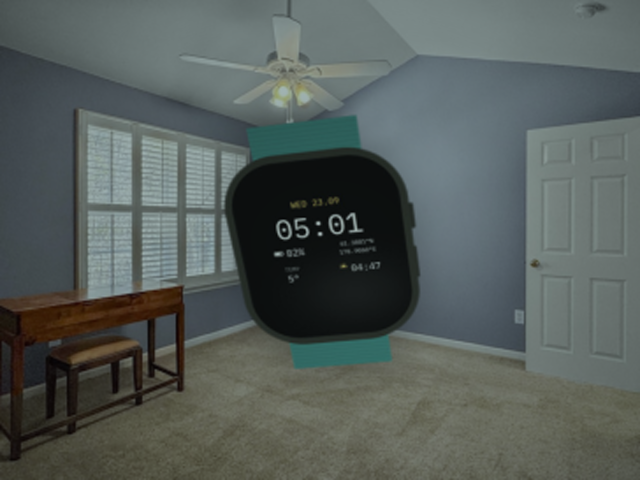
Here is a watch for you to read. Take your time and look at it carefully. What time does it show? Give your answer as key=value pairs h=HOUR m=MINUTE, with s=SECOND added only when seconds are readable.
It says h=5 m=1
